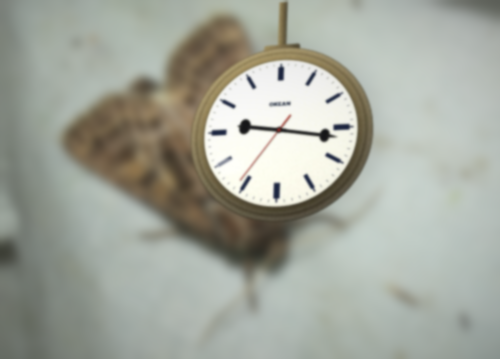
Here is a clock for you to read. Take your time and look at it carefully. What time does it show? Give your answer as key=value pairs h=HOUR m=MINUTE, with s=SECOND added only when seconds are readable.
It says h=9 m=16 s=36
